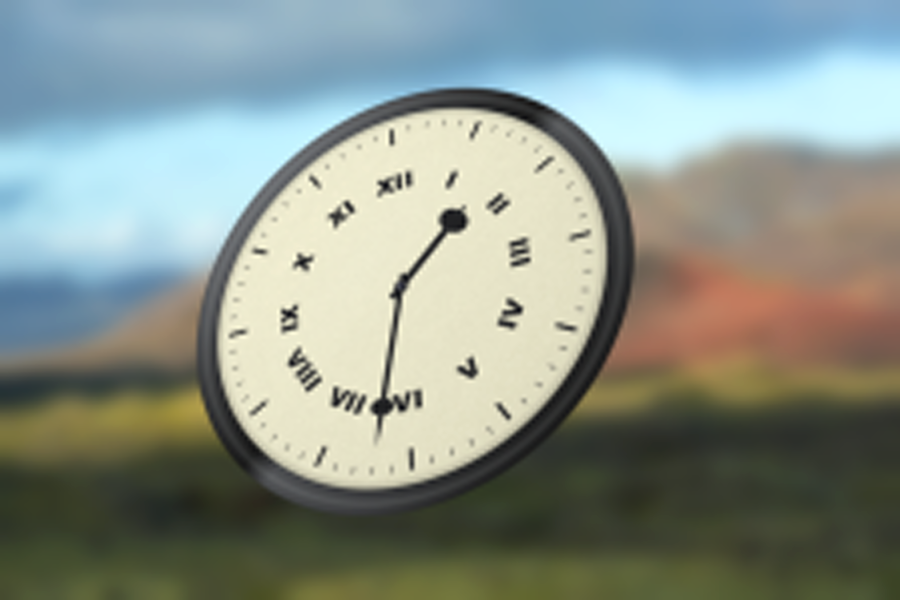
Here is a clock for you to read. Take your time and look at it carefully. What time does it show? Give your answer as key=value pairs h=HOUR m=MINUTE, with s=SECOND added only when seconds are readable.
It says h=1 m=32
